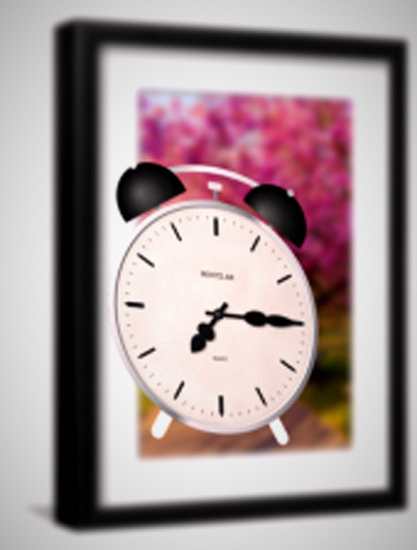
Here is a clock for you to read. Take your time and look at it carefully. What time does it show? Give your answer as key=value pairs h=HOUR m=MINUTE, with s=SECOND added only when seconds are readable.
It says h=7 m=15
